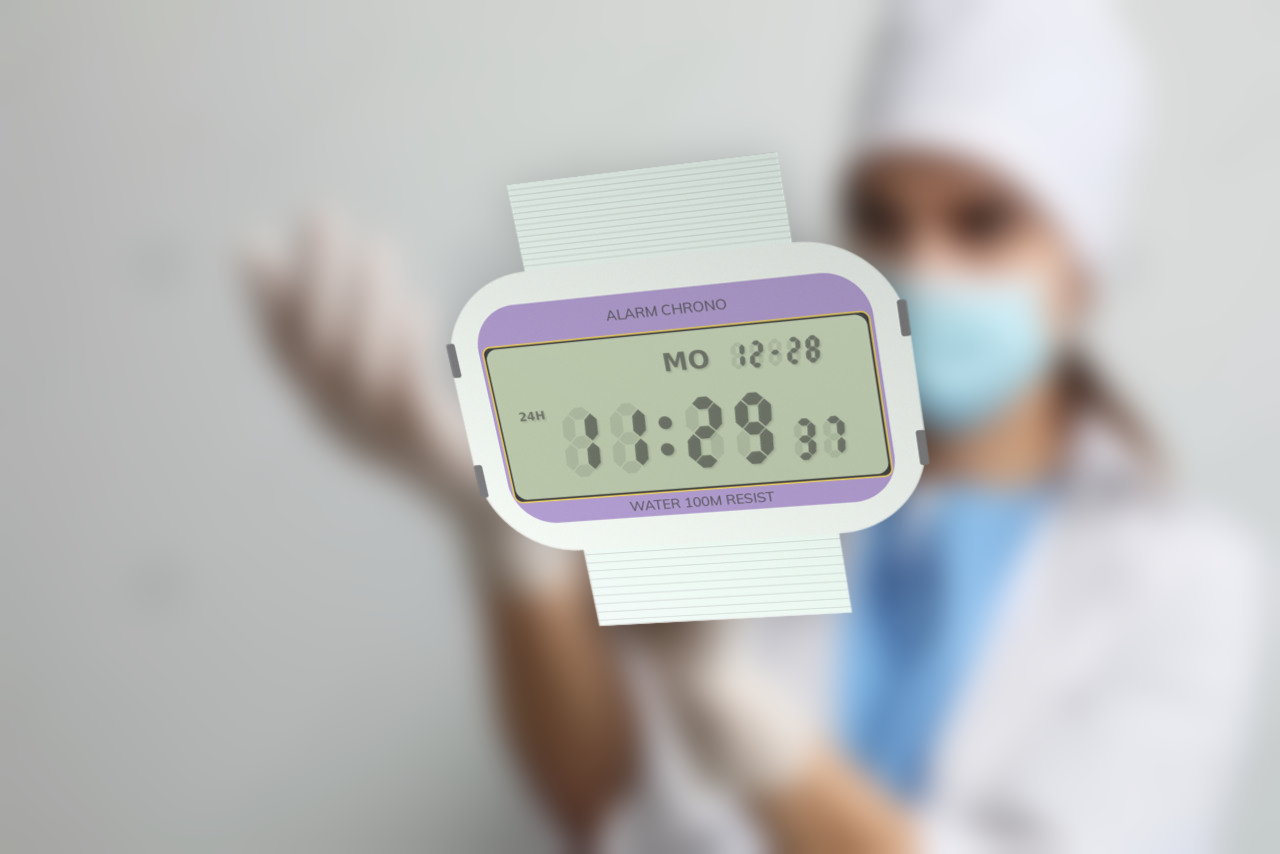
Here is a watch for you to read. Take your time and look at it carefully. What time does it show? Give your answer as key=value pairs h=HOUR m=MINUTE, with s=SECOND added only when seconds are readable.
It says h=11 m=29 s=37
